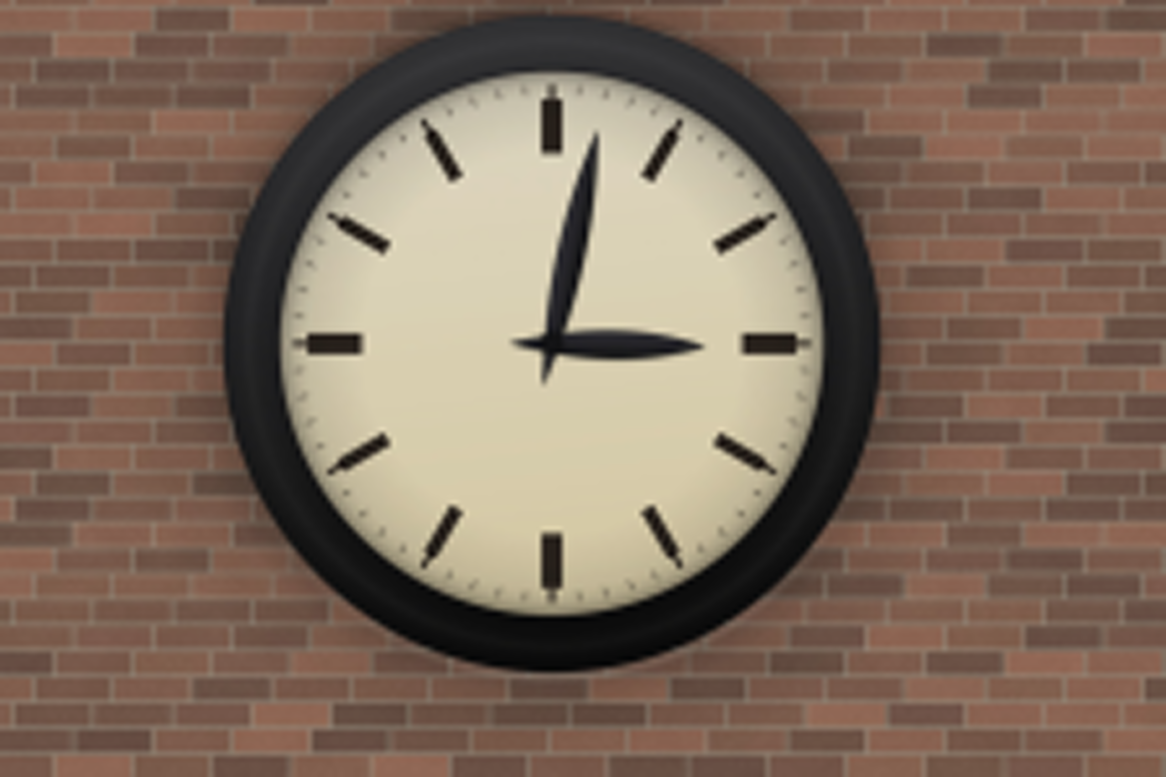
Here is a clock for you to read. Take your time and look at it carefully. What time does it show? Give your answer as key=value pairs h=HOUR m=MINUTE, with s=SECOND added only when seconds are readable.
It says h=3 m=2
